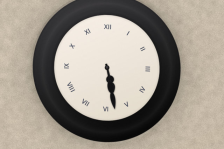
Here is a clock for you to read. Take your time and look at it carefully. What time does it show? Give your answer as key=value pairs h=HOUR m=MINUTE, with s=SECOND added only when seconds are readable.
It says h=5 m=28
